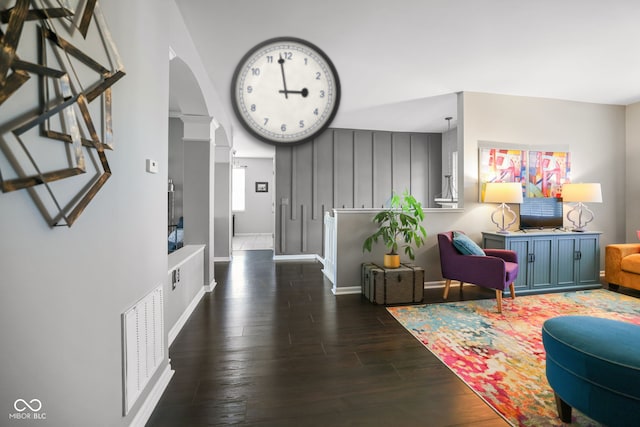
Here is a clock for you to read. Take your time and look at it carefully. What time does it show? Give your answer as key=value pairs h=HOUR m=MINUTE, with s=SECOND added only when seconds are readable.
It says h=2 m=58
